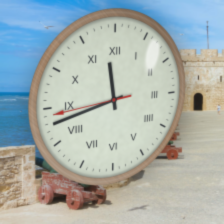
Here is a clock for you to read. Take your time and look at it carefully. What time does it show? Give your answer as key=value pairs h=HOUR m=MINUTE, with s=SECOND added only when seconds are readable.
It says h=11 m=42 s=44
